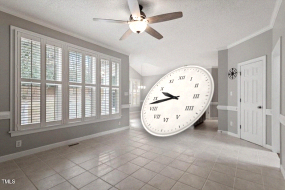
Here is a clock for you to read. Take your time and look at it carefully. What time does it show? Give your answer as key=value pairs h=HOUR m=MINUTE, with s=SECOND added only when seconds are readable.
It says h=9 m=43
